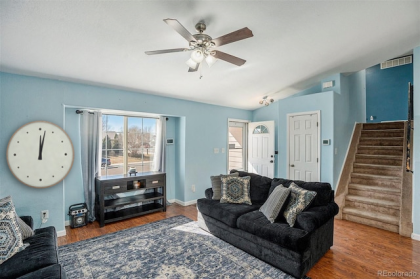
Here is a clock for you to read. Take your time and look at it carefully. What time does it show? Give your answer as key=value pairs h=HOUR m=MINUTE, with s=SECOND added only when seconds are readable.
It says h=12 m=2
